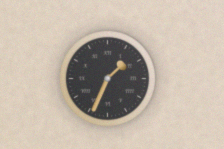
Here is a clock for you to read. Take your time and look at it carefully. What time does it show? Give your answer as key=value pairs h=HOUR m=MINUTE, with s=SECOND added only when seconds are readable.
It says h=1 m=34
